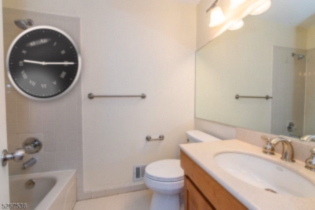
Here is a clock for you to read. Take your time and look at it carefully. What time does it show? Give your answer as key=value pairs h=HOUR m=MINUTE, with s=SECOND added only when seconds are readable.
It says h=9 m=15
